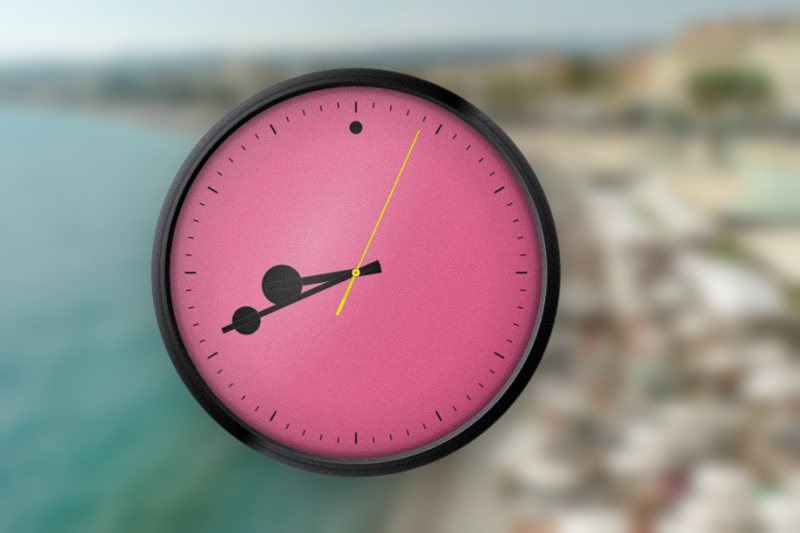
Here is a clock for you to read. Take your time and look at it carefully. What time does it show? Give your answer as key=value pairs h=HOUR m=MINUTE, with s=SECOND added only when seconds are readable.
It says h=8 m=41 s=4
